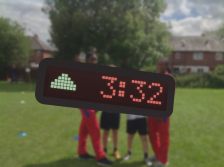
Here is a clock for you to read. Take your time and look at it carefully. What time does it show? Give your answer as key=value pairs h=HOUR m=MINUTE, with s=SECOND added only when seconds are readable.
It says h=3 m=32
